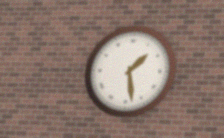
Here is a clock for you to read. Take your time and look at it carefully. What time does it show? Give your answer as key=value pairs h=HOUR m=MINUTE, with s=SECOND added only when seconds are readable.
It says h=1 m=28
